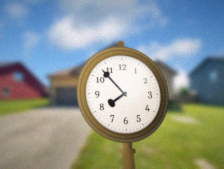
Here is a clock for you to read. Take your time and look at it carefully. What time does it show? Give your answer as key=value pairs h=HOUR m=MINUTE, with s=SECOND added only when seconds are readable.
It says h=7 m=53
